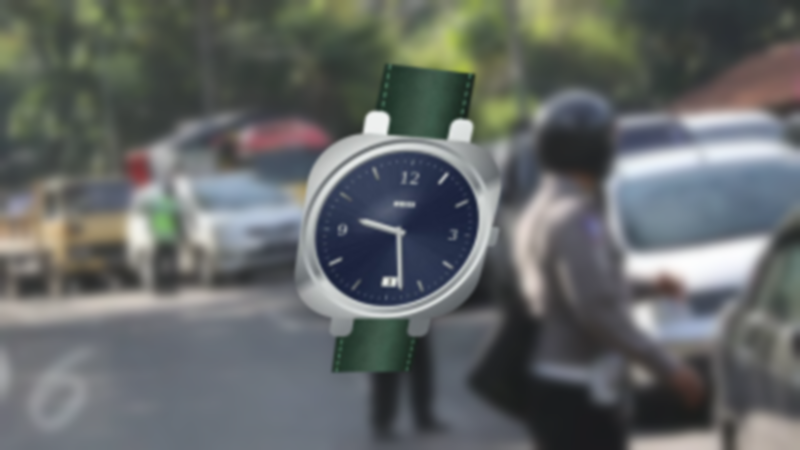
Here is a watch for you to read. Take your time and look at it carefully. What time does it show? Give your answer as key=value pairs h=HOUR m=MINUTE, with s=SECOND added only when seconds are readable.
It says h=9 m=28
